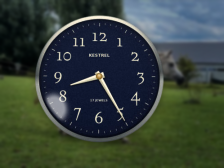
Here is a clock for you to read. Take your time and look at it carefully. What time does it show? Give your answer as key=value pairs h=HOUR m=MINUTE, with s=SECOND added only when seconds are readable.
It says h=8 m=25
